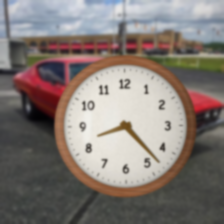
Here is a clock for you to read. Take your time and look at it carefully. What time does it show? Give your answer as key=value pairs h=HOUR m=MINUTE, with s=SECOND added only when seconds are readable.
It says h=8 m=23
